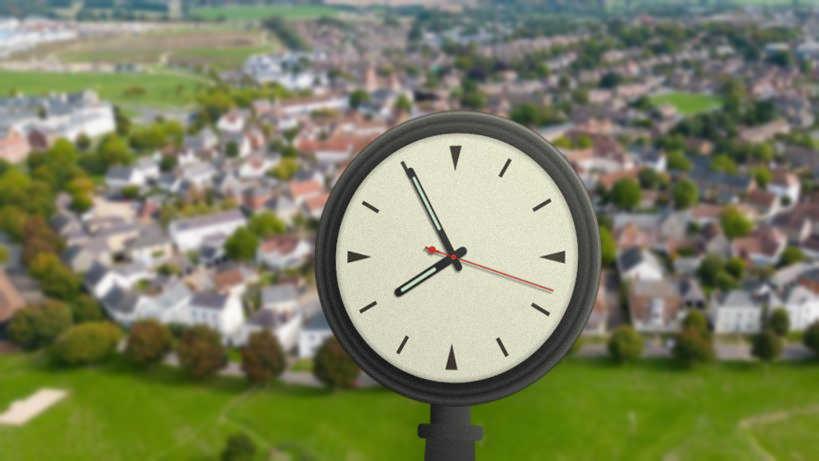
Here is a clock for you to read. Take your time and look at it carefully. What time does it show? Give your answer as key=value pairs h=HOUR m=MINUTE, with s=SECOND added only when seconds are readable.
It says h=7 m=55 s=18
